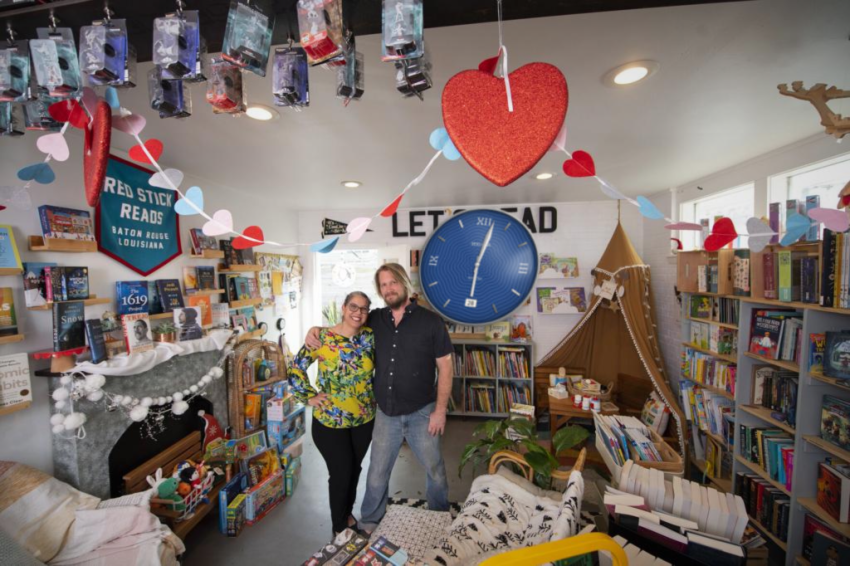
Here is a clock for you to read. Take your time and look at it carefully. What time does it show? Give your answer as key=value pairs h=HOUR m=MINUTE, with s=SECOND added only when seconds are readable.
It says h=6 m=2
